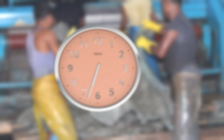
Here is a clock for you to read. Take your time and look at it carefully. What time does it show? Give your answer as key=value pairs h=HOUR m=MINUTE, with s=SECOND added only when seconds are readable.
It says h=6 m=33
